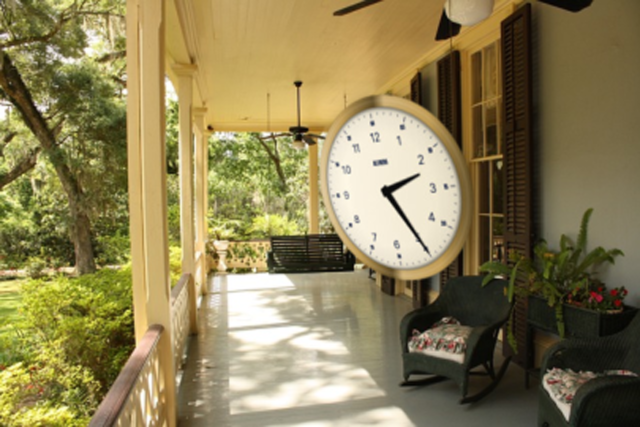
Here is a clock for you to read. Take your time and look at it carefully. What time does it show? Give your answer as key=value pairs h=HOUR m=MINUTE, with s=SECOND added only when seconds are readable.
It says h=2 m=25
